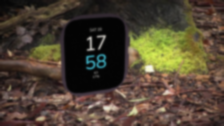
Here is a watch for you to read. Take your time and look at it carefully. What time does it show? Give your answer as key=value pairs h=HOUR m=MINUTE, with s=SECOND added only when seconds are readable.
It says h=17 m=58
